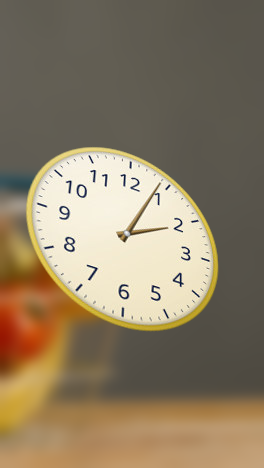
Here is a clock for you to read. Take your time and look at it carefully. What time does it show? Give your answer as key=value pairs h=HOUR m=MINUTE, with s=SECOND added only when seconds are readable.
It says h=2 m=4
